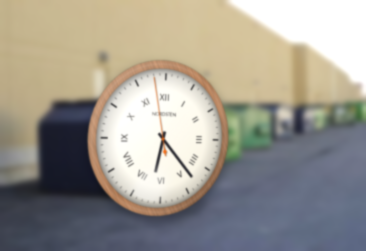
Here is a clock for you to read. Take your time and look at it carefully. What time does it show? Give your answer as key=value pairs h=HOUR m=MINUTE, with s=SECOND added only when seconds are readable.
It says h=6 m=22 s=58
